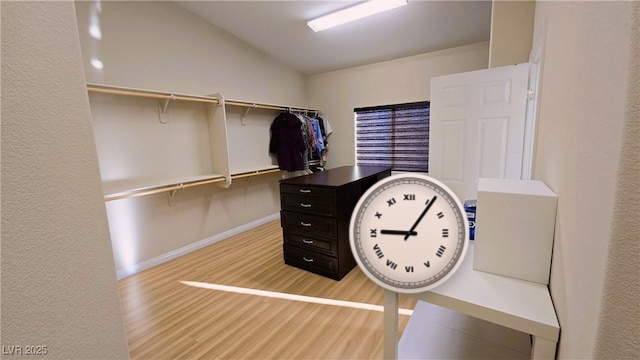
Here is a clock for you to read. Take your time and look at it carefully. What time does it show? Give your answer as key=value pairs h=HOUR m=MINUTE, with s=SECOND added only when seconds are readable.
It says h=9 m=6
